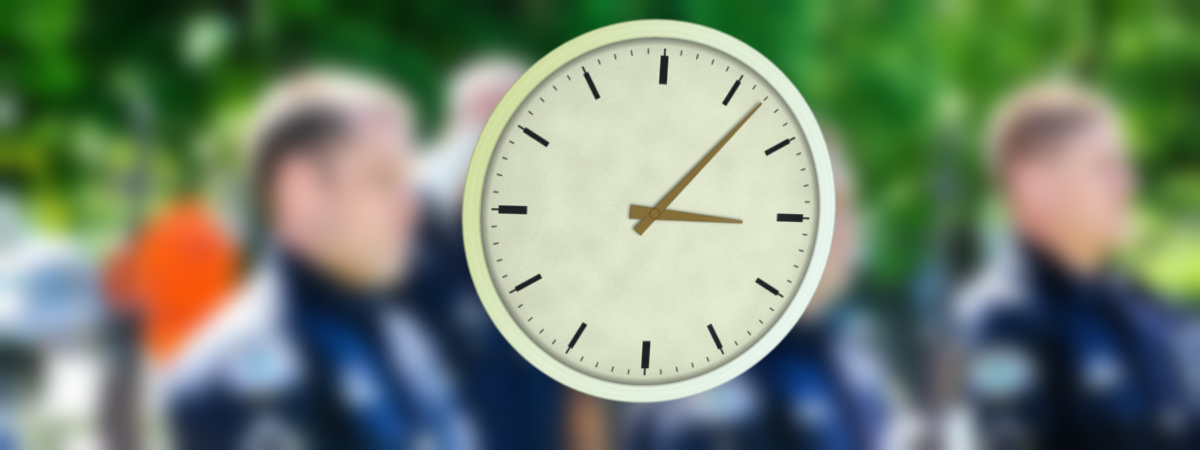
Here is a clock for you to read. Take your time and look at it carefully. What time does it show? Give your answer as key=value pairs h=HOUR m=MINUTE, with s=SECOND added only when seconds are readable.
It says h=3 m=7
